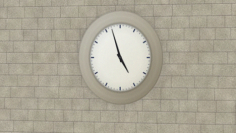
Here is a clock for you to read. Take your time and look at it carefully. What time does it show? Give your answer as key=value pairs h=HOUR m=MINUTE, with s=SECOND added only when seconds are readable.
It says h=4 m=57
